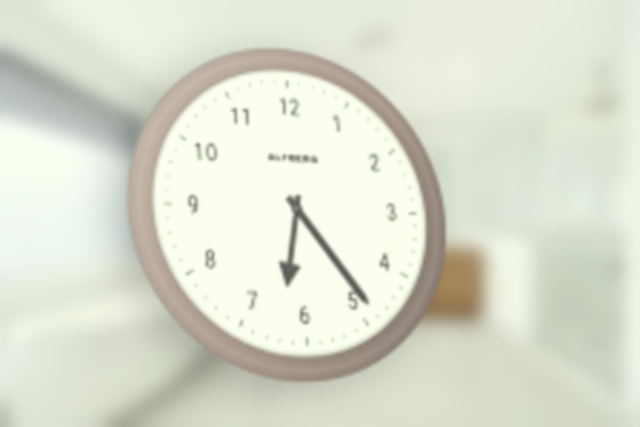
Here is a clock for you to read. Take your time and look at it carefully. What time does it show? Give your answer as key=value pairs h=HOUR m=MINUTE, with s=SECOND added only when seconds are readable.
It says h=6 m=24
